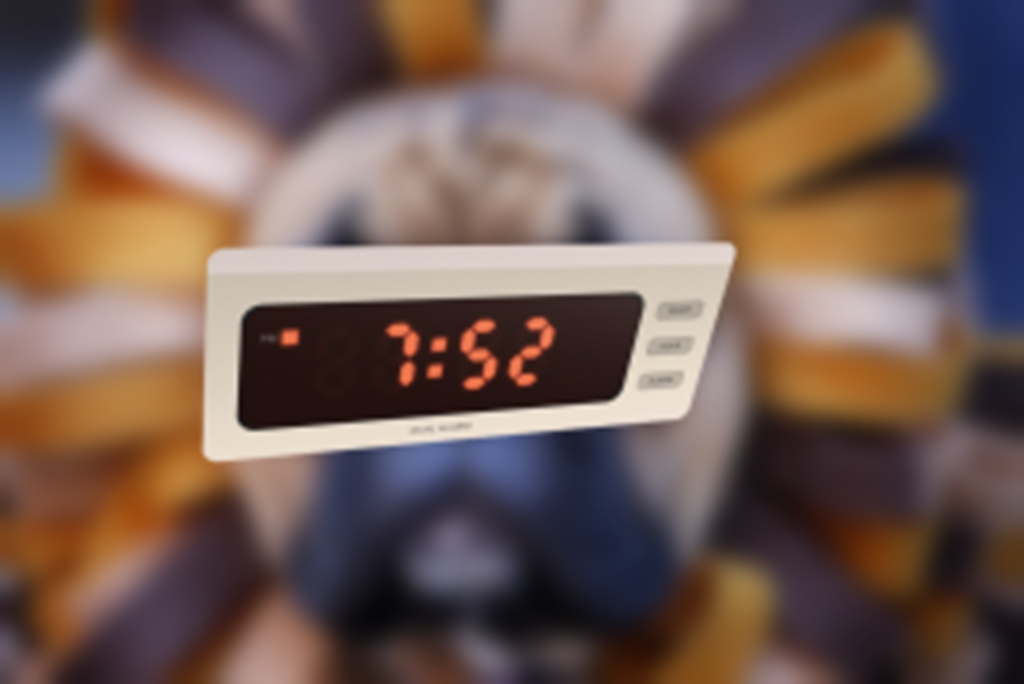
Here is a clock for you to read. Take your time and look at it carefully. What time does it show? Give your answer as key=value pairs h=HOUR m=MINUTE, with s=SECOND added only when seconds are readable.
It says h=7 m=52
